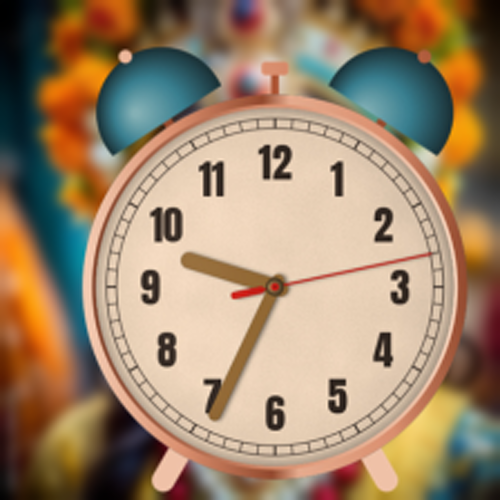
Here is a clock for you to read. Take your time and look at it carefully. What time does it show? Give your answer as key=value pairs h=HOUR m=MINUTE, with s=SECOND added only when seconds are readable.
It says h=9 m=34 s=13
